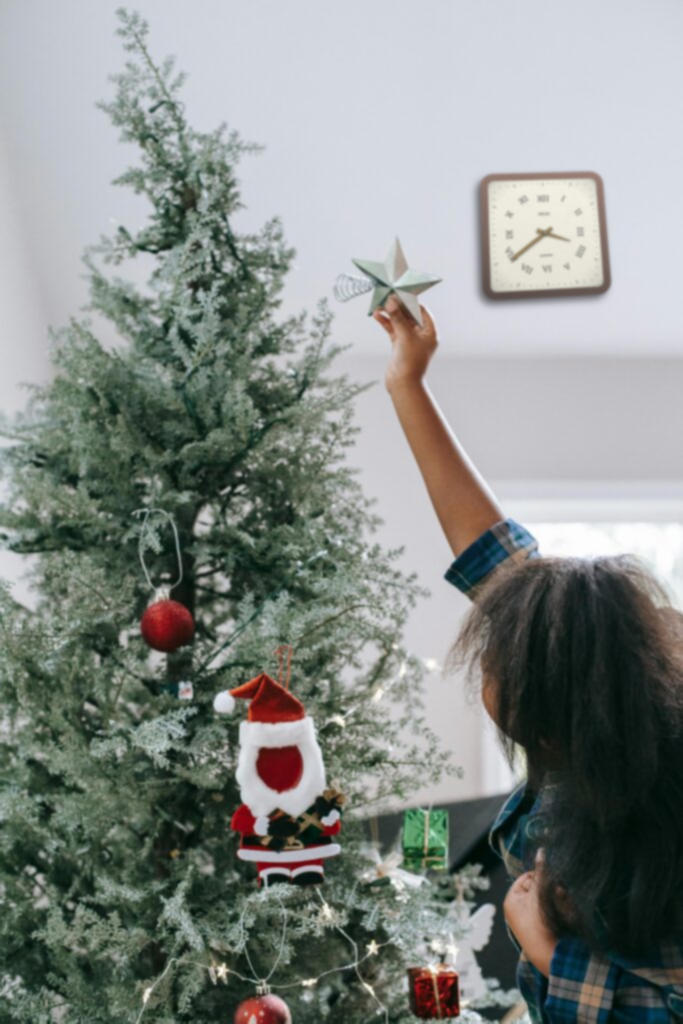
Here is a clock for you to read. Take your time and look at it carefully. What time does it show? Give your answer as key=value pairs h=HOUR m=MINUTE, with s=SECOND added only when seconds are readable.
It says h=3 m=39
